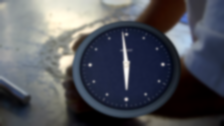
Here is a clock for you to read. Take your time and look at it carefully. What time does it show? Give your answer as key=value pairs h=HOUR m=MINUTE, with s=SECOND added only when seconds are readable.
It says h=5 m=59
